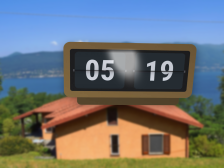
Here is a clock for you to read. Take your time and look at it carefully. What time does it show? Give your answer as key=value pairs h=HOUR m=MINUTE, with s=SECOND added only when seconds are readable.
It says h=5 m=19
